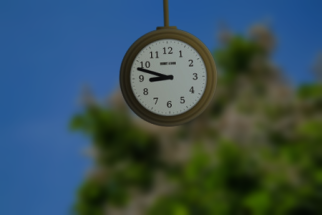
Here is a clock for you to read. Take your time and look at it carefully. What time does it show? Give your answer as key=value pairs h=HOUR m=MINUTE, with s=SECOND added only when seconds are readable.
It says h=8 m=48
